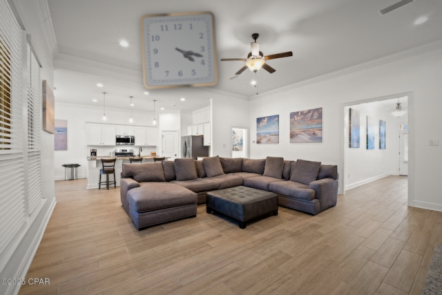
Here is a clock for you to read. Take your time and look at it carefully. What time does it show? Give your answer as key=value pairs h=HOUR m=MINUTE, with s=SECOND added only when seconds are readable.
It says h=4 m=18
